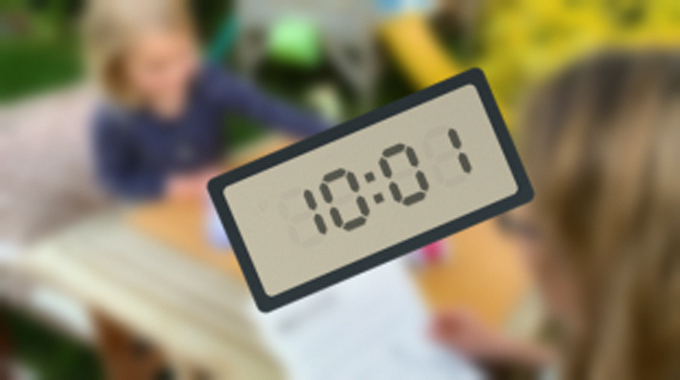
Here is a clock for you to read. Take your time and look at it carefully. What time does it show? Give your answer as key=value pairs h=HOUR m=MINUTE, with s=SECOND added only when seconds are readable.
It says h=10 m=1
